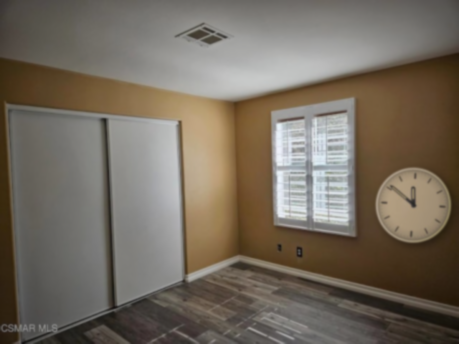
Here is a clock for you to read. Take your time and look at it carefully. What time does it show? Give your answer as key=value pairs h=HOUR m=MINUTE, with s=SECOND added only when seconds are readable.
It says h=11 m=51
